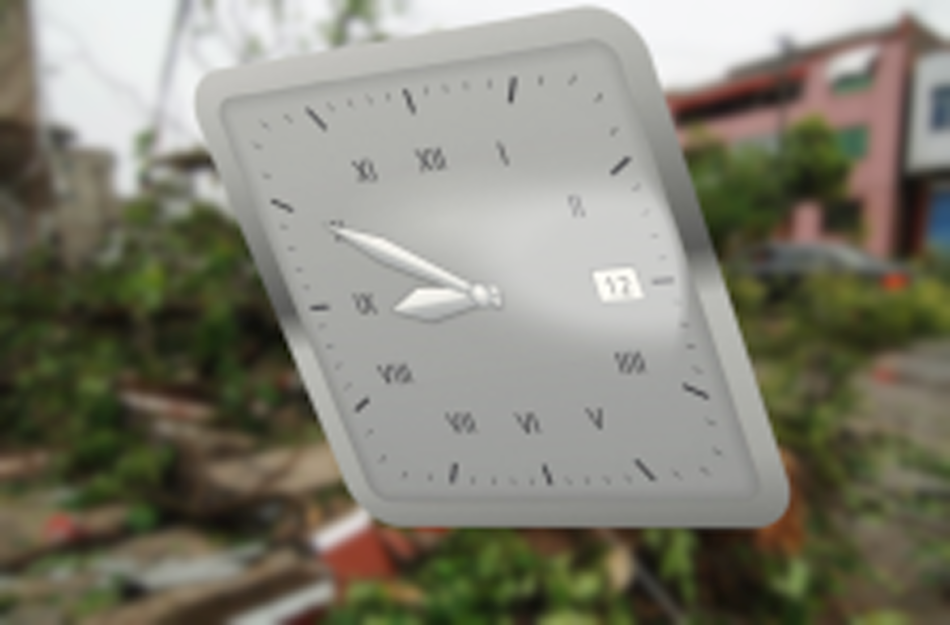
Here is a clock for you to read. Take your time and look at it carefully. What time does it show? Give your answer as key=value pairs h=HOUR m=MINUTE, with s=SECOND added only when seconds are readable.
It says h=8 m=50
